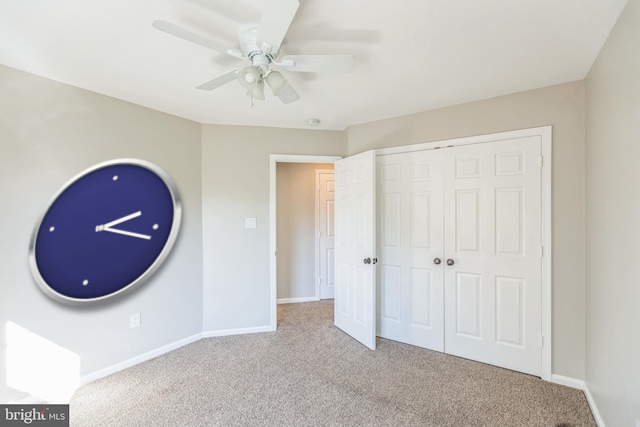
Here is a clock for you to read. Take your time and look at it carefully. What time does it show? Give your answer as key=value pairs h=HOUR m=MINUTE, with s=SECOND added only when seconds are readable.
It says h=2 m=17
